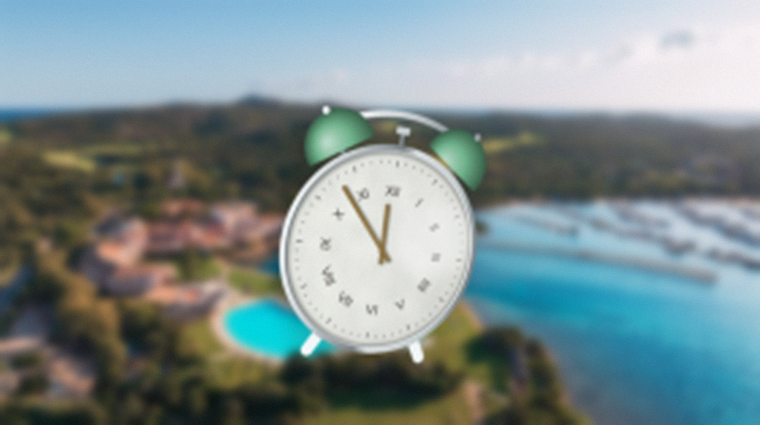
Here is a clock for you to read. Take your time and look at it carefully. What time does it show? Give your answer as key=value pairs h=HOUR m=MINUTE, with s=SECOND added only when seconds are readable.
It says h=11 m=53
